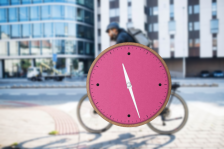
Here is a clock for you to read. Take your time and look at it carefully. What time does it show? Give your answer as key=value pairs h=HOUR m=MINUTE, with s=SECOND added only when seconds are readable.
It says h=11 m=27
